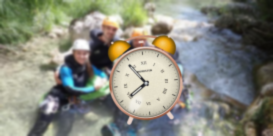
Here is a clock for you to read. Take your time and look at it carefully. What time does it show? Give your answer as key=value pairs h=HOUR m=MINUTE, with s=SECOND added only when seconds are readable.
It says h=7 m=54
